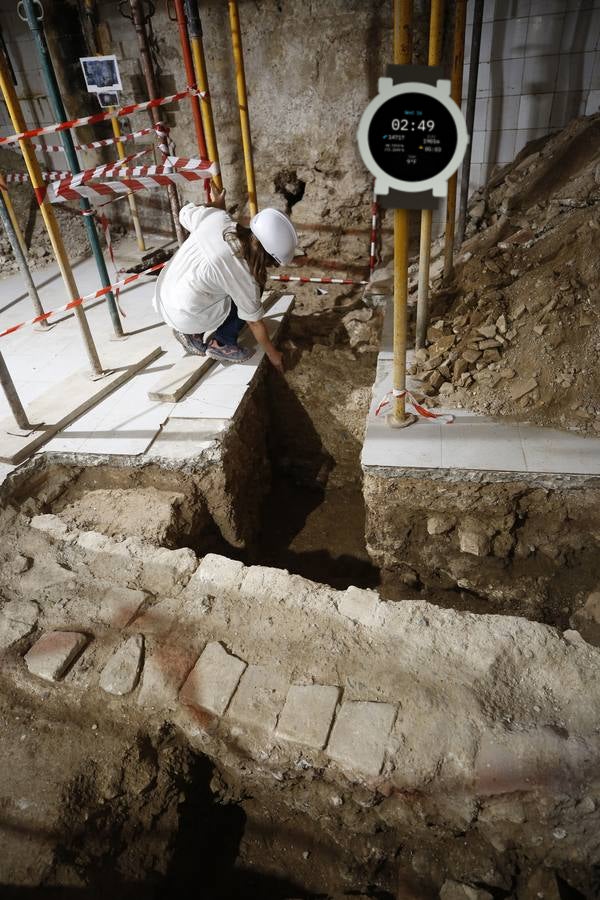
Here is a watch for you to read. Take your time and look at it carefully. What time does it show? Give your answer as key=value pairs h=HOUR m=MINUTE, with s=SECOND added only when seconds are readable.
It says h=2 m=49
